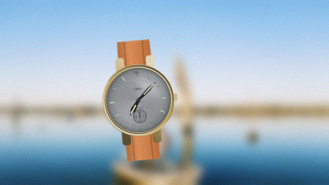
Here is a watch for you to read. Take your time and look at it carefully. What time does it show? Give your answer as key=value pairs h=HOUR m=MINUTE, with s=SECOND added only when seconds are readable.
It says h=7 m=8
